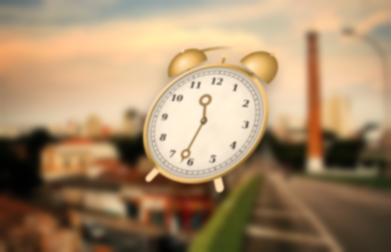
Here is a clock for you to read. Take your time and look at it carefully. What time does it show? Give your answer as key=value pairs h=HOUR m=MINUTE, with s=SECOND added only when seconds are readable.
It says h=11 m=32
